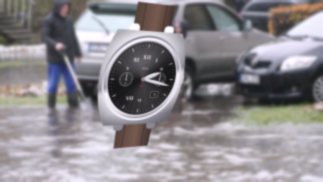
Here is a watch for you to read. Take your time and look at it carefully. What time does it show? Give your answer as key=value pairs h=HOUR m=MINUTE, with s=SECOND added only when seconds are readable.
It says h=2 m=17
